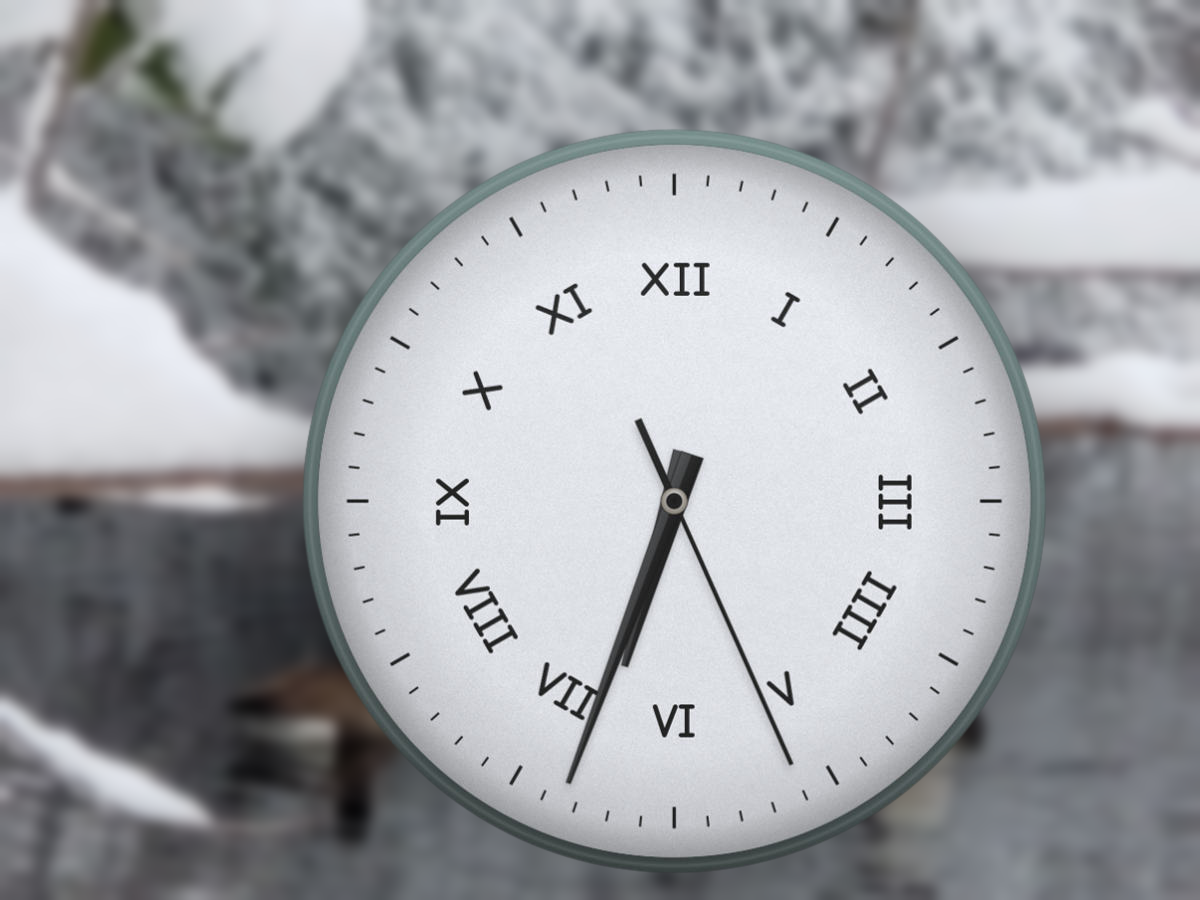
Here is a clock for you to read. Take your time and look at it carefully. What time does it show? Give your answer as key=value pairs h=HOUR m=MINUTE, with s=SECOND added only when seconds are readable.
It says h=6 m=33 s=26
